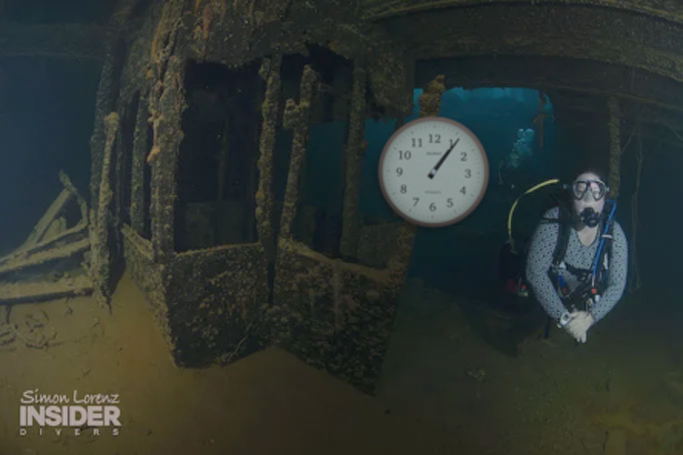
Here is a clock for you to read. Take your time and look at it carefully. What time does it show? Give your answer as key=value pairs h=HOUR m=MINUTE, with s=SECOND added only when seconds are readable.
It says h=1 m=6
